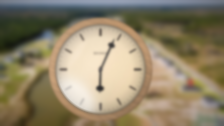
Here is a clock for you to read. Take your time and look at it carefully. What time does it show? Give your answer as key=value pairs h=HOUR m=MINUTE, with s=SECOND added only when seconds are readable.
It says h=6 m=4
